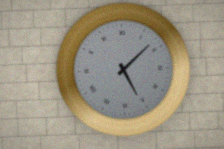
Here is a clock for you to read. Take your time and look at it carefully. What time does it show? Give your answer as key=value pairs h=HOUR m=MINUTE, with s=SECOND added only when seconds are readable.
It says h=5 m=8
